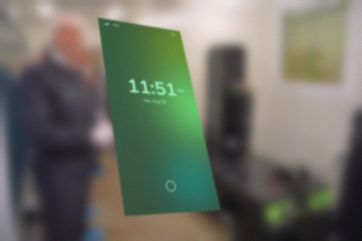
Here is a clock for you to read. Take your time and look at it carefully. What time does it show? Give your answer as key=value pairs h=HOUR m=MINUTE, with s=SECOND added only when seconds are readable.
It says h=11 m=51
